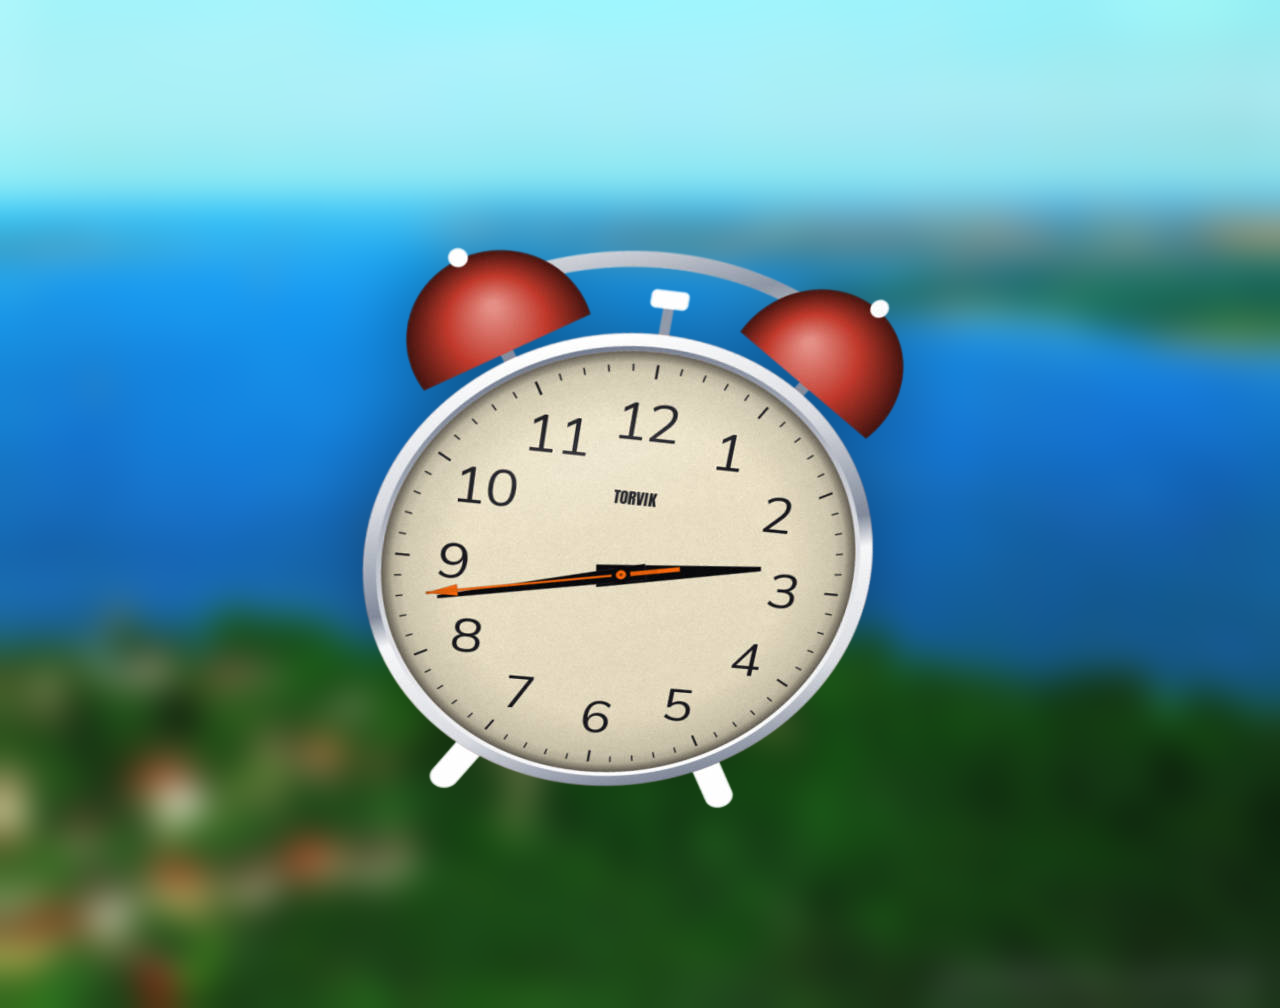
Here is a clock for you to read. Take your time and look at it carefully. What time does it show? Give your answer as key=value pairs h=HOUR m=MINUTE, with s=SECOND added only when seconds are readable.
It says h=2 m=42 s=43
